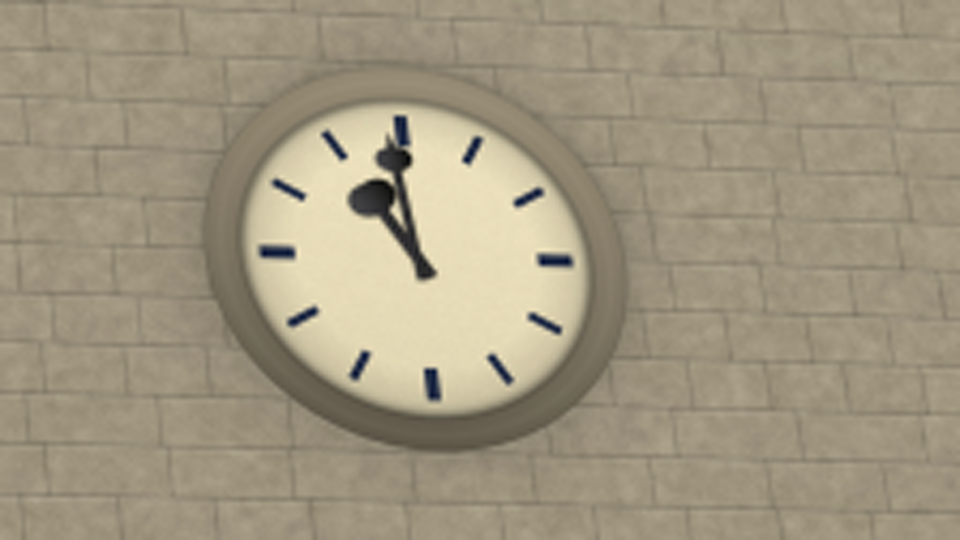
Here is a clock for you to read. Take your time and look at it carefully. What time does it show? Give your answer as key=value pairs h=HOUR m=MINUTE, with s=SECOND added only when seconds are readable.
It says h=10 m=59
